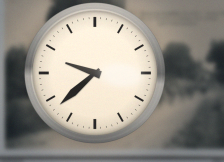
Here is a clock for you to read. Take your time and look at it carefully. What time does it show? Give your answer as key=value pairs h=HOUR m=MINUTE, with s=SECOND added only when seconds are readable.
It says h=9 m=38
